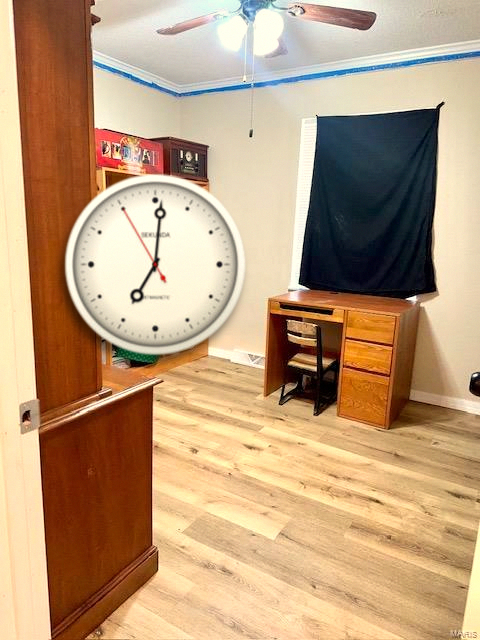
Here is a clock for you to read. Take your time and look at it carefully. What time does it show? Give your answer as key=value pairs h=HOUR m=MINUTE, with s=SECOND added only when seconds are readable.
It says h=7 m=0 s=55
